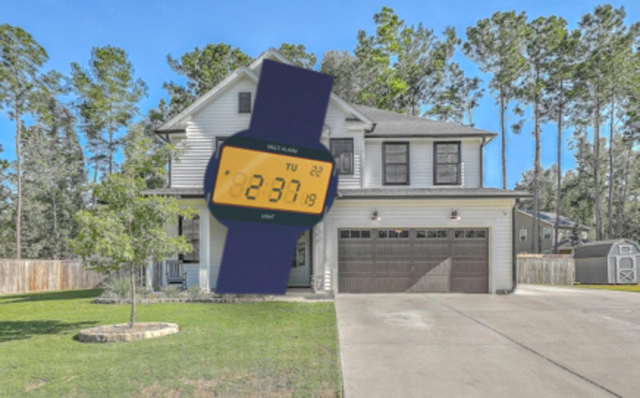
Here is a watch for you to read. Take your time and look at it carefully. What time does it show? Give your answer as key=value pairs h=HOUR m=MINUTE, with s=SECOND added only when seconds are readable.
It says h=2 m=37 s=19
